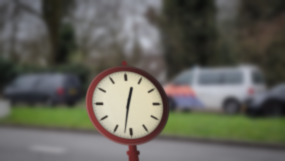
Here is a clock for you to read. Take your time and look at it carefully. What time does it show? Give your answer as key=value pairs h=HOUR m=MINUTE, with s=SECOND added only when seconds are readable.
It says h=12 m=32
